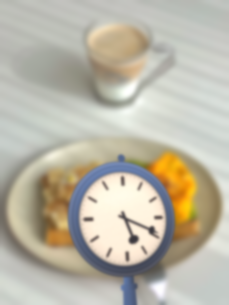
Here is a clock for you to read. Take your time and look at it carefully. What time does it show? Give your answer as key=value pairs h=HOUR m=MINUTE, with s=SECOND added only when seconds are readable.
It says h=5 m=19
